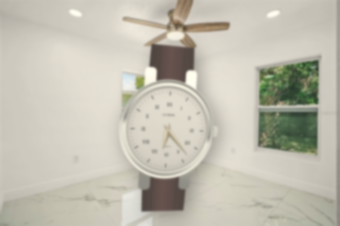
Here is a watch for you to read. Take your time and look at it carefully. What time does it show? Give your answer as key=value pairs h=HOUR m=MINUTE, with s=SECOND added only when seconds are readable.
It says h=6 m=23
